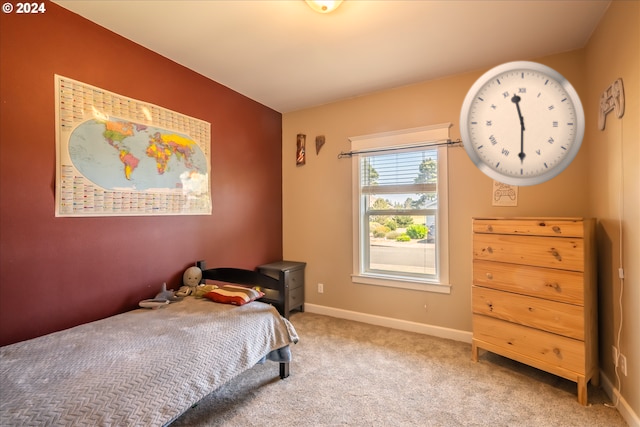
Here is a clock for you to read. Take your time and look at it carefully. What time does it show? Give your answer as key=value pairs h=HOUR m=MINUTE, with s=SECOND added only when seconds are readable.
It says h=11 m=30
